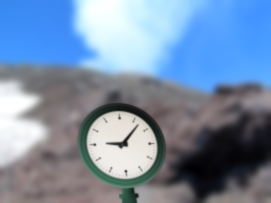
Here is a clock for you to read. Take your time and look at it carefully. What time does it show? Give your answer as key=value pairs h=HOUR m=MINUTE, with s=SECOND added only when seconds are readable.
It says h=9 m=7
